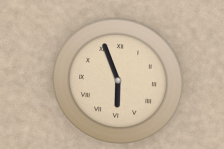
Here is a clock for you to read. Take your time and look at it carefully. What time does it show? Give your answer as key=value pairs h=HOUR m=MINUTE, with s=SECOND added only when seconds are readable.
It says h=5 m=56
